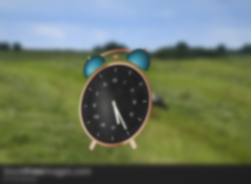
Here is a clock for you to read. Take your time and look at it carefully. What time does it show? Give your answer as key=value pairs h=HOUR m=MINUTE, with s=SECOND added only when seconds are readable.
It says h=5 m=25
